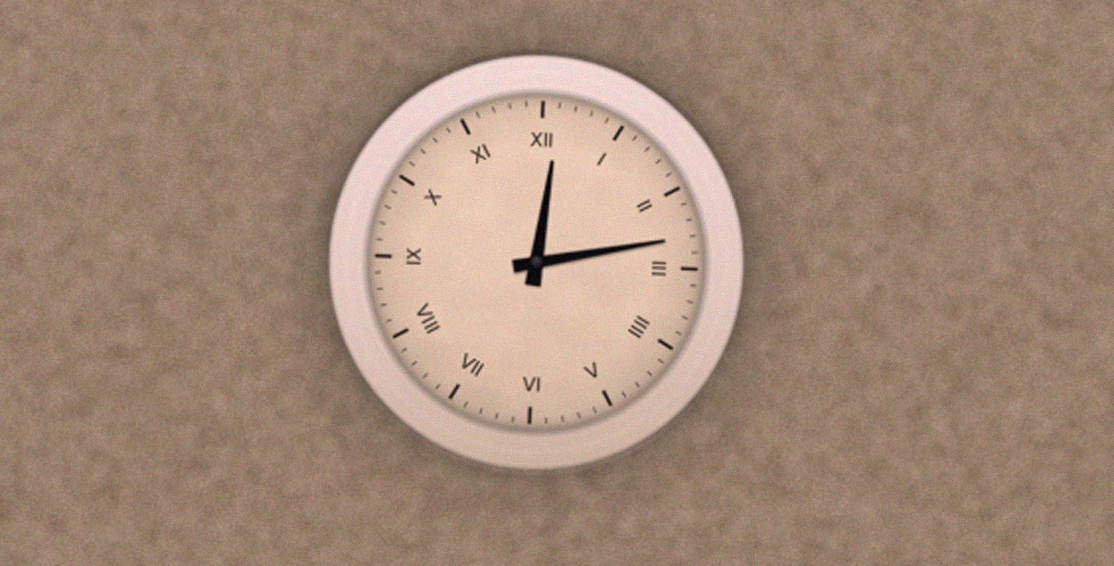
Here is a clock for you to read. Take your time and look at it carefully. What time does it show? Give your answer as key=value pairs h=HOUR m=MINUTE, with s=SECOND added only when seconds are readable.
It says h=12 m=13
